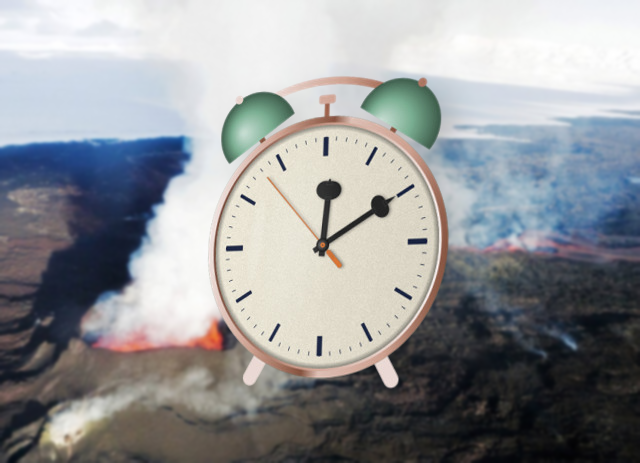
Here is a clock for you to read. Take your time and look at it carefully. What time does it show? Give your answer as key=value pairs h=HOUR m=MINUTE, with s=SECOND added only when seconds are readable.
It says h=12 m=9 s=53
